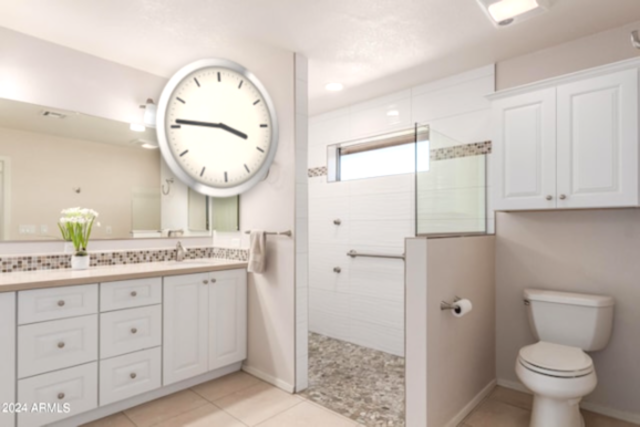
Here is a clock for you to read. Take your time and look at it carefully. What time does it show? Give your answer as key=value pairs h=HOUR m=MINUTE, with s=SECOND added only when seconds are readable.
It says h=3 m=46
